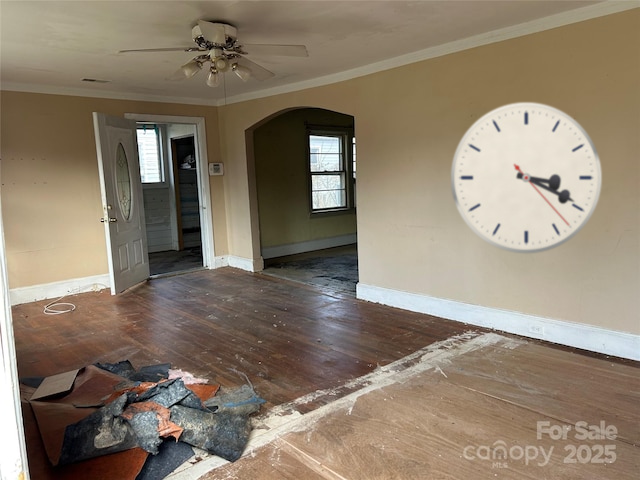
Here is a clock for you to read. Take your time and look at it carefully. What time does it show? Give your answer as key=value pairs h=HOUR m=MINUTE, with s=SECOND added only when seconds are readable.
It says h=3 m=19 s=23
